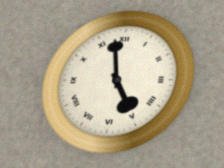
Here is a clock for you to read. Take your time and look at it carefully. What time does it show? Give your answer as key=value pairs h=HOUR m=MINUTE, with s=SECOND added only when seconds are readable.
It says h=4 m=58
